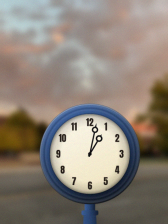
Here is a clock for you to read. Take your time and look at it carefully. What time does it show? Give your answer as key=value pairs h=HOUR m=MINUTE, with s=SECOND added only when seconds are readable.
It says h=1 m=2
